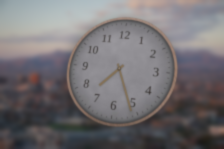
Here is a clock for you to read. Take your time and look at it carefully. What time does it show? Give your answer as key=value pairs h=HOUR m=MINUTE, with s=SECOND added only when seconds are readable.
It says h=7 m=26
